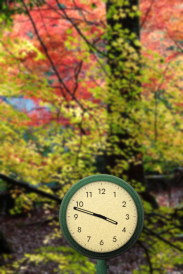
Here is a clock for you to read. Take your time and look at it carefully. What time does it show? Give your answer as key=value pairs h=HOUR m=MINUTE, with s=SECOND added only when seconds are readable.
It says h=3 m=48
